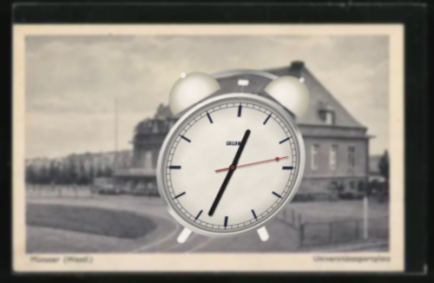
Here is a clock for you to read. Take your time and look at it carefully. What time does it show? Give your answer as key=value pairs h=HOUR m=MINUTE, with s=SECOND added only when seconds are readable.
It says h=12 m=33 s=13
